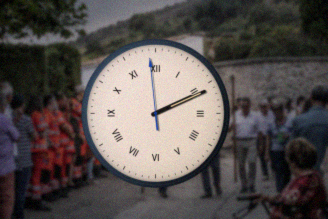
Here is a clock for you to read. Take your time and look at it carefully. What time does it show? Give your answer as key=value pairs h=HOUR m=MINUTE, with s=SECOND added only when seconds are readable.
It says h=2 m=10 s=59
